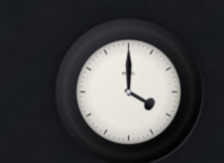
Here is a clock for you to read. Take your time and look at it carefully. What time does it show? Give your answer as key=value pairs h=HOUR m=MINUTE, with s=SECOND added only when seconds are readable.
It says h=4 m=0
